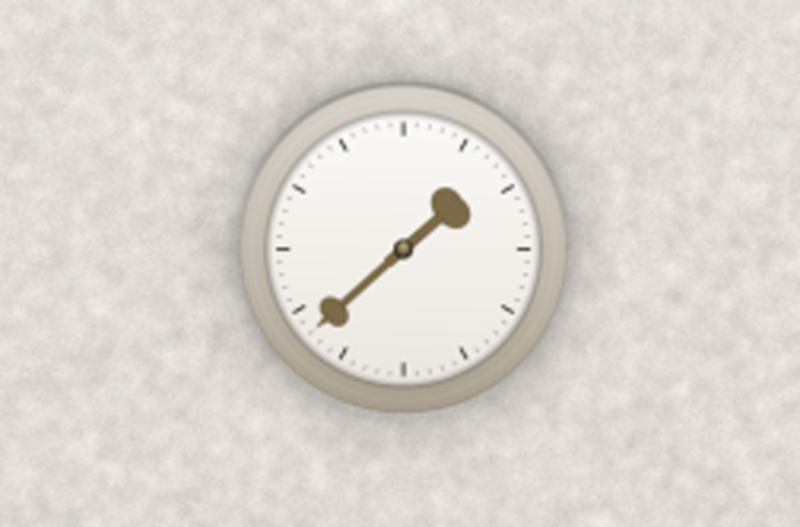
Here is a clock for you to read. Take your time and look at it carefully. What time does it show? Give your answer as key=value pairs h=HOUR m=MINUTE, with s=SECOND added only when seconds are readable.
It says h=1 m=38
